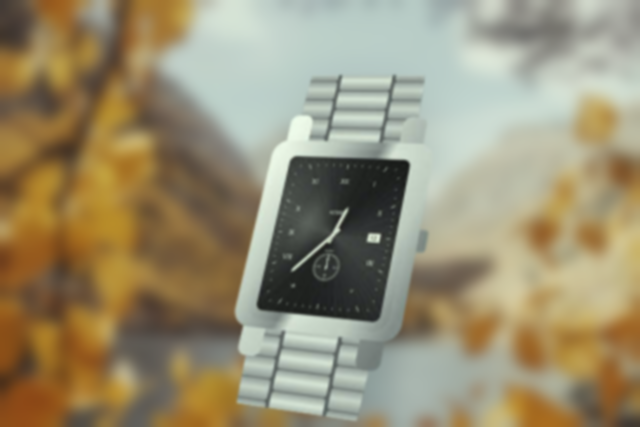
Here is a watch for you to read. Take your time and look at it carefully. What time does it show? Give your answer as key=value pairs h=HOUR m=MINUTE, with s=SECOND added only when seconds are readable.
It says h=12 m=37
